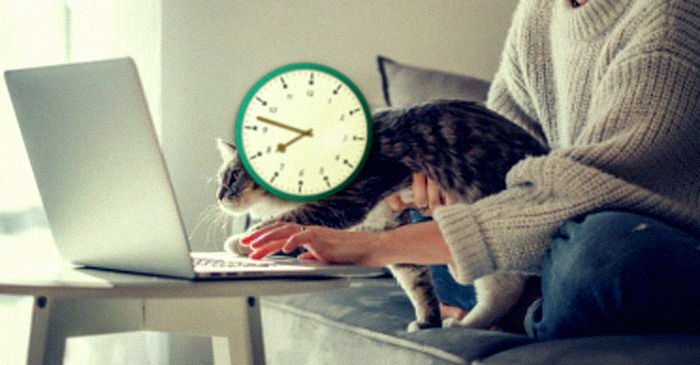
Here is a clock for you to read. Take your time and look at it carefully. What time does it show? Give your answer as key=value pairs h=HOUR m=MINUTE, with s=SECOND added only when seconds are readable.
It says h=7 m=47
